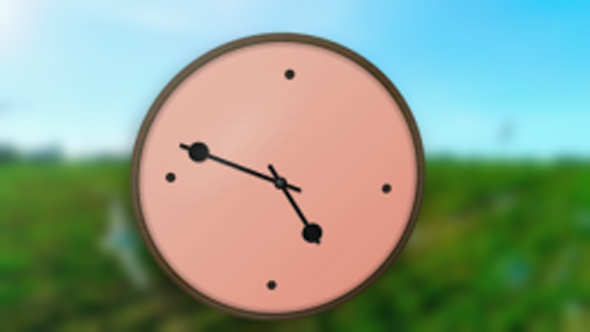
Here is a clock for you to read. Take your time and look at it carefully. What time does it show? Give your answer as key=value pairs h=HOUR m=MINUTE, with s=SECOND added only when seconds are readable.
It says h=4 m=48
